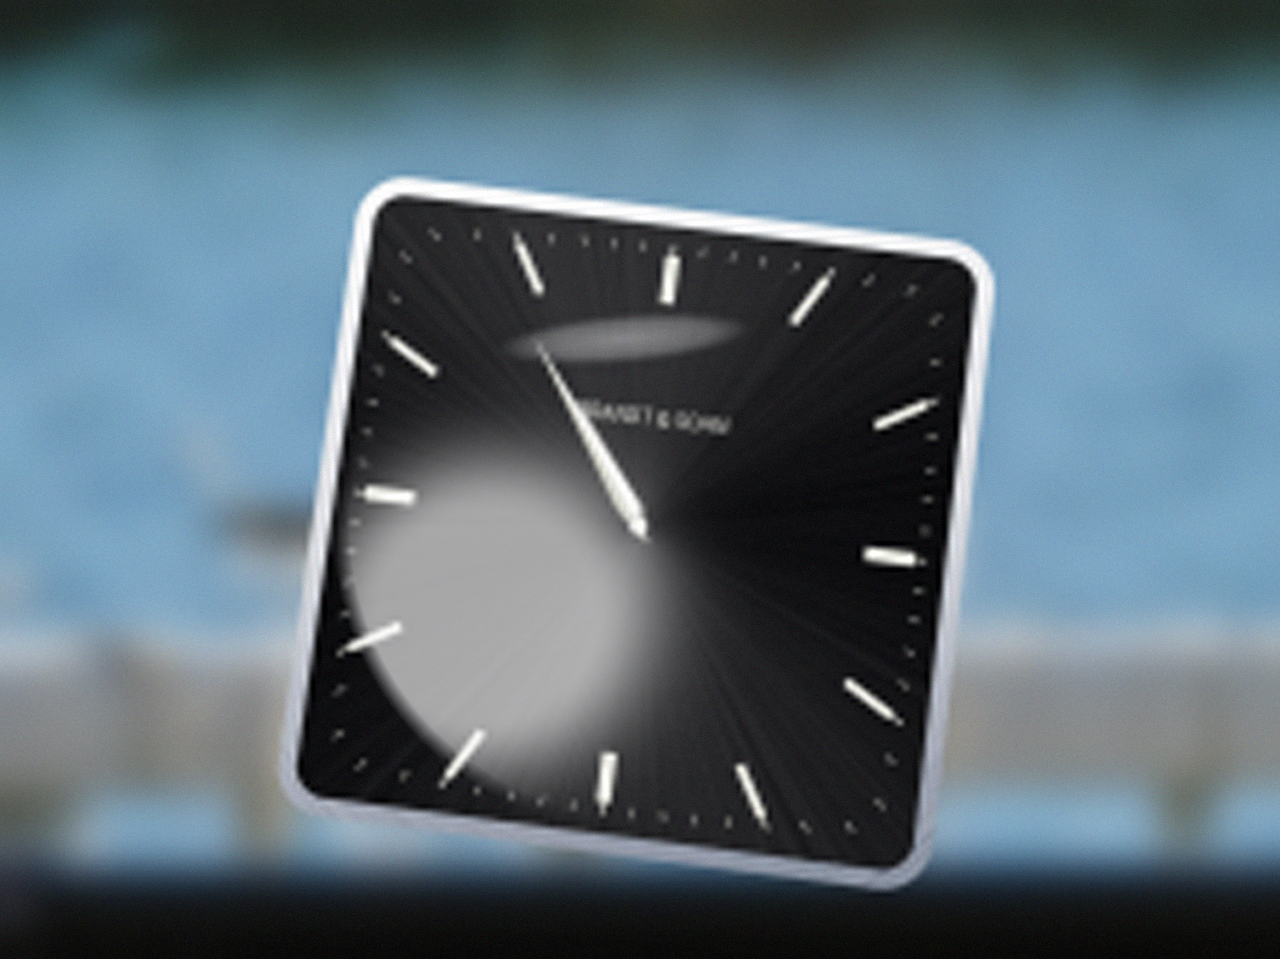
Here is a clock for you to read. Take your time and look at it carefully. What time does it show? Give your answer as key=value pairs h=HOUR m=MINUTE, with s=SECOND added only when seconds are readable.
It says h=10 m=54
